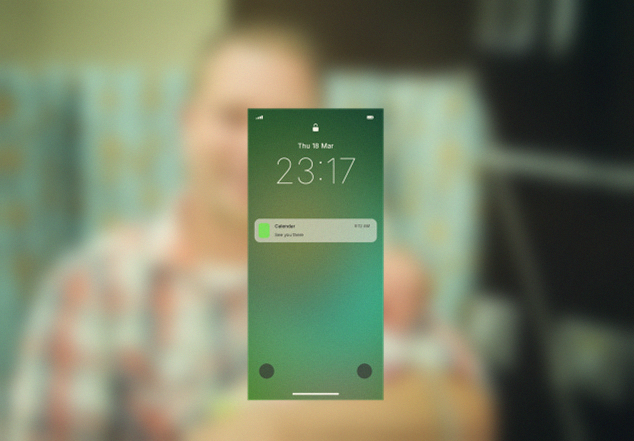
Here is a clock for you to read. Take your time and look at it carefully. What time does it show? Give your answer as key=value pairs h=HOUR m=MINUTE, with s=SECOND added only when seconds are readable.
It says h=23 m=17
